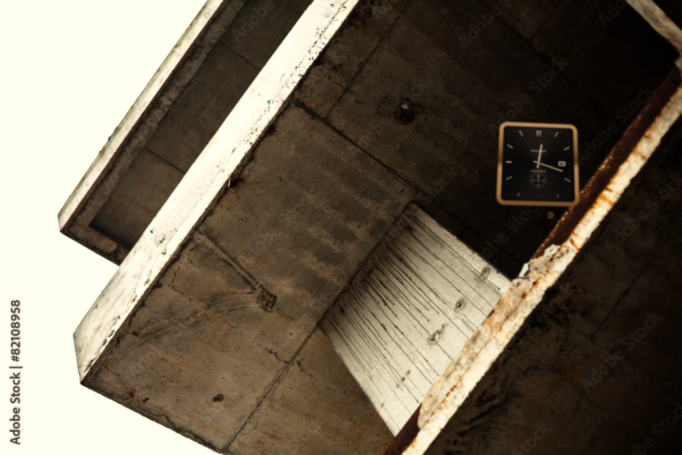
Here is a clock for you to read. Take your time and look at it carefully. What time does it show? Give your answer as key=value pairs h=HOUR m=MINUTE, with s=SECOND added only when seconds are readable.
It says h=12 m=18
